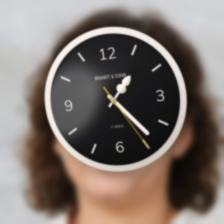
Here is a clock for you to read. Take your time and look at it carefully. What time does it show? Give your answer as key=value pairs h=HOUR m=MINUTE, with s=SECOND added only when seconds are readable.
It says h=1 m=23 s=25
